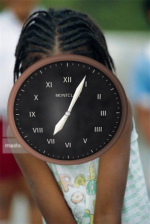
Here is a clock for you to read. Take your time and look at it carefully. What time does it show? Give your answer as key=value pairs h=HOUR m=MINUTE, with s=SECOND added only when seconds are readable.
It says h=7 m=4
